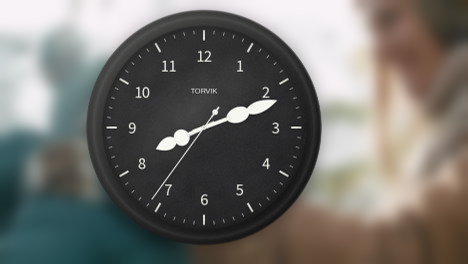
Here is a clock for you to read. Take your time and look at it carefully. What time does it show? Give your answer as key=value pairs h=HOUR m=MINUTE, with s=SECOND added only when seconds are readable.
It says h=8 m=11 s=36
